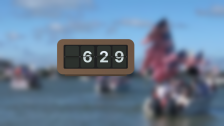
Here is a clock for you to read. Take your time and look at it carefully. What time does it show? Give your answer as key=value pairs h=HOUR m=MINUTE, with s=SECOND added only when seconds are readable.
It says h=6 m=29
